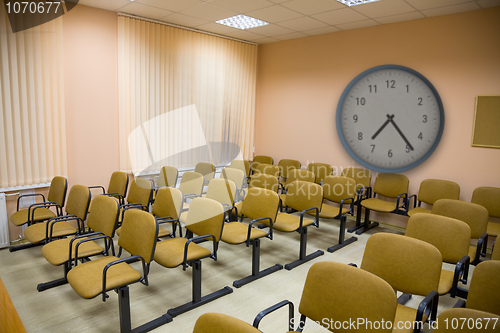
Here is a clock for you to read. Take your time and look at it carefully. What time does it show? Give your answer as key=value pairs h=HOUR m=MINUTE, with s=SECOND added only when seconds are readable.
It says h=7 m=24
